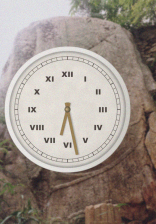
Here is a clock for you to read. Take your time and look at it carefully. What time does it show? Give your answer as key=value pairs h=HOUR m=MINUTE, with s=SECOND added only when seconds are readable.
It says h=6 m=28
